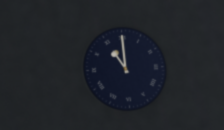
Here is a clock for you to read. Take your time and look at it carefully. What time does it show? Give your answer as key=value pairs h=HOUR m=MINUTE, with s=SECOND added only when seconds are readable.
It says h=11 m=0
